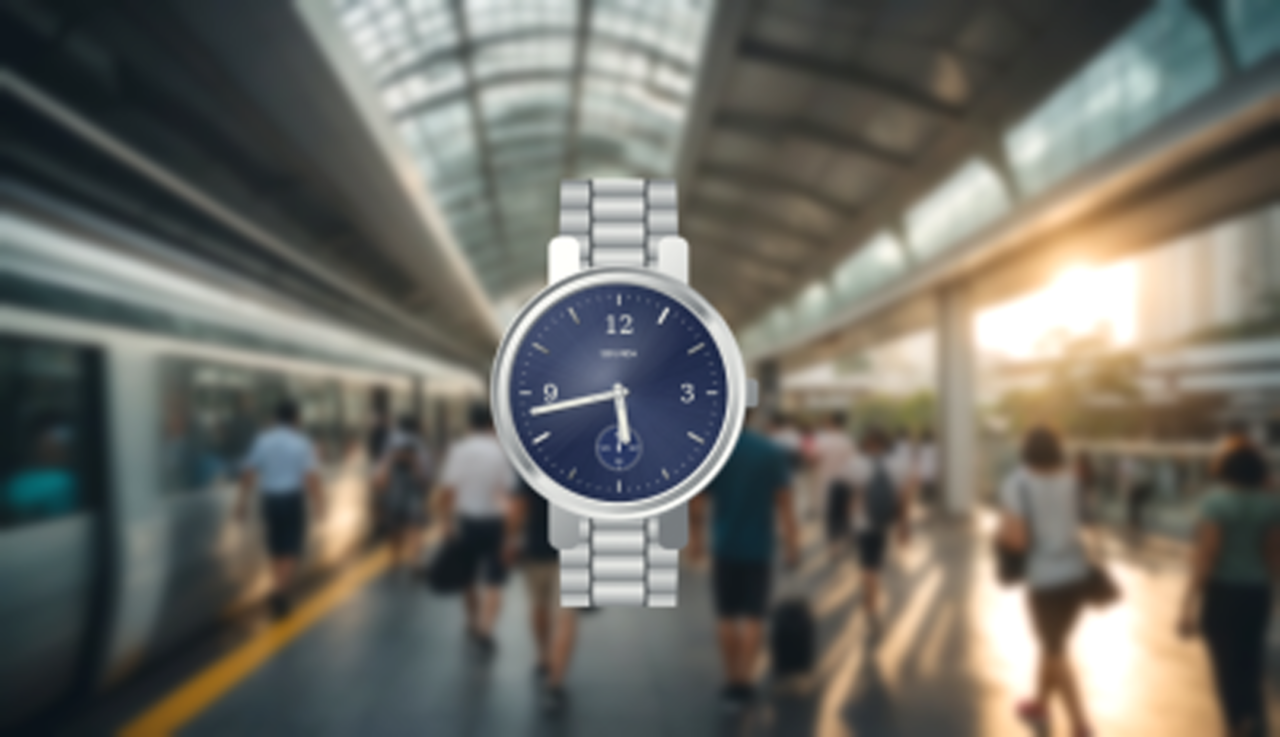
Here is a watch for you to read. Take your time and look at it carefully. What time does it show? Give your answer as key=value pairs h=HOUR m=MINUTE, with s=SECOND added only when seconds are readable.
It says h=5 m=43
